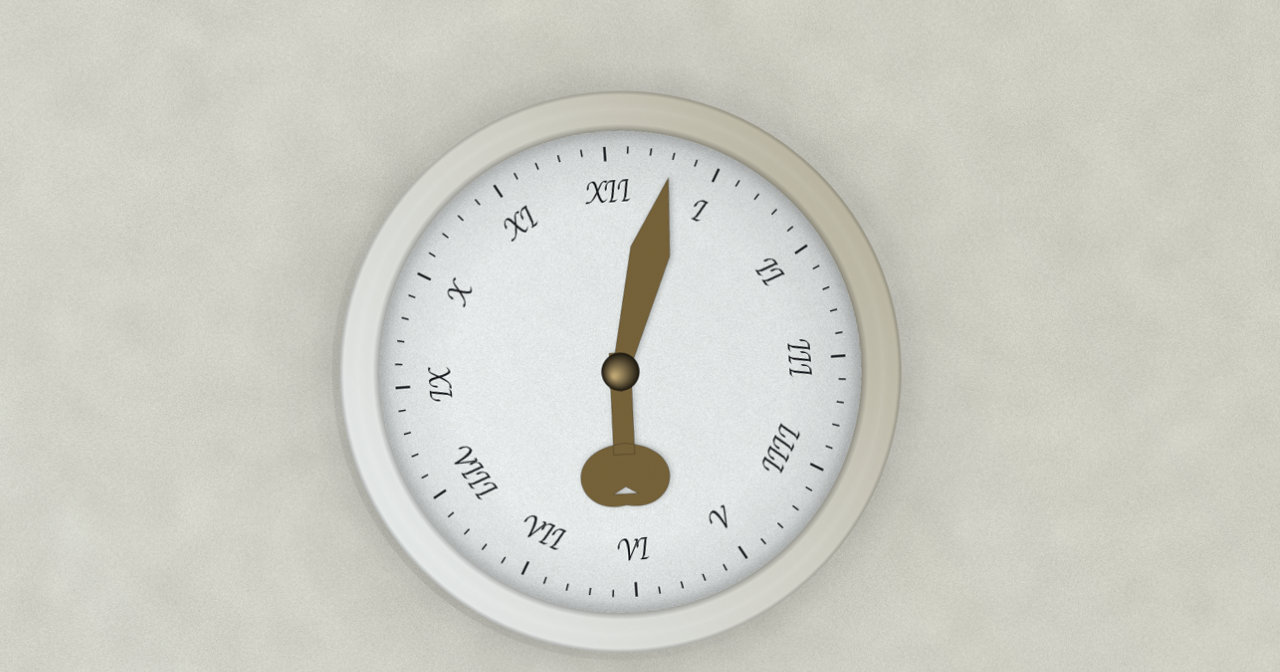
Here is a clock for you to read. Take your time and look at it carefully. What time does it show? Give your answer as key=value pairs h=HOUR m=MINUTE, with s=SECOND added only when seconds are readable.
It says h=6 m=3
